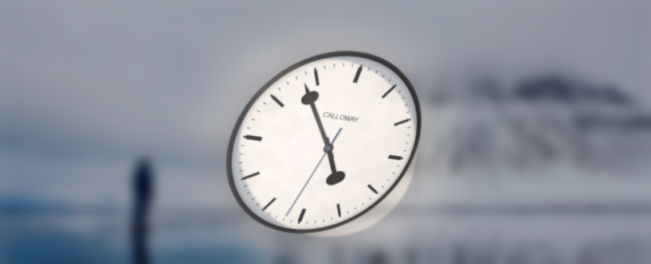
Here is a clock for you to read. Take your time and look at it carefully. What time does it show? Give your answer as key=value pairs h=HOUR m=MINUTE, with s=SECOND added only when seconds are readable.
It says h=4 m=53 s=32
